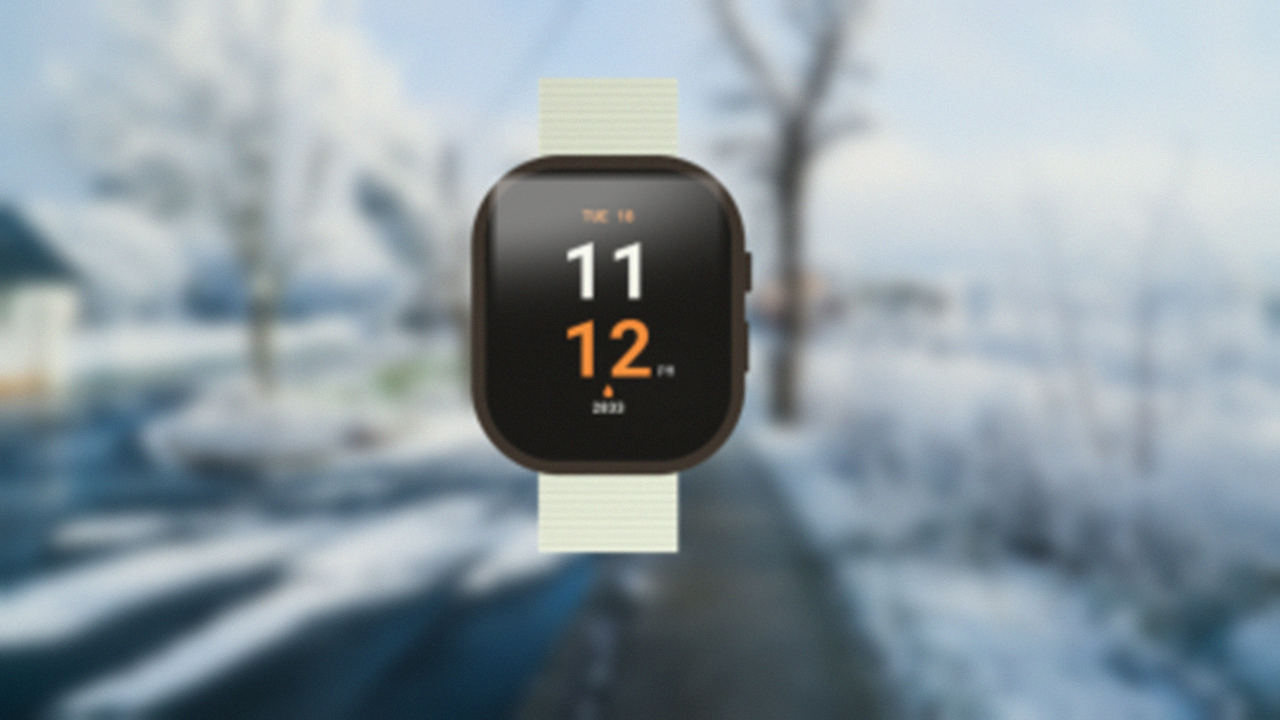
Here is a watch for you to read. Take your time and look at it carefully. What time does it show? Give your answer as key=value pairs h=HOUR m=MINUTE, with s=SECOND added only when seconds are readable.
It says h=11 m=12
